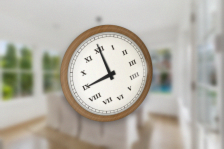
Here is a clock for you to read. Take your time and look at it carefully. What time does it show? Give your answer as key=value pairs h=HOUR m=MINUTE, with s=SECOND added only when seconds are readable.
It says h=9 m=0
